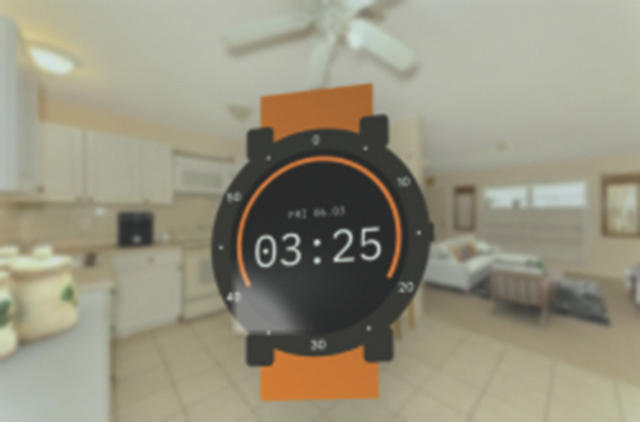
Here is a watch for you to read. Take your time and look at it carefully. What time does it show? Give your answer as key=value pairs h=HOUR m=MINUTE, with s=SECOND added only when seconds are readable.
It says h=3 m=25
